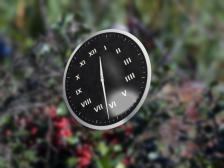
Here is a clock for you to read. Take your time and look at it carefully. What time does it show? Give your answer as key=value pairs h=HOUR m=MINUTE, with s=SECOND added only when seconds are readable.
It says h=12 m=32
